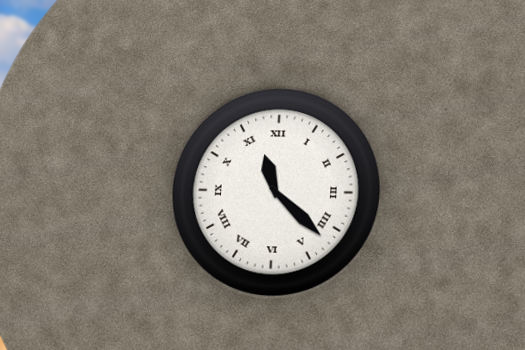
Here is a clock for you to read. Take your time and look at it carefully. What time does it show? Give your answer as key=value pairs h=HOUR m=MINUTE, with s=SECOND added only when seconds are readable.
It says h=11 m=22
